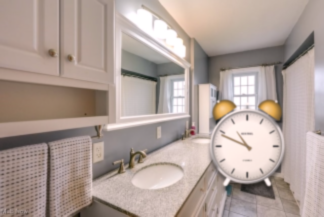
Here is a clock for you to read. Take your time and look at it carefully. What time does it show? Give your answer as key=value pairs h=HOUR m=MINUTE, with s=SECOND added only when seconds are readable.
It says h=10 m=49
